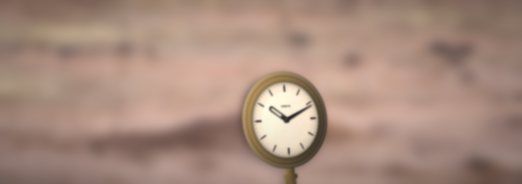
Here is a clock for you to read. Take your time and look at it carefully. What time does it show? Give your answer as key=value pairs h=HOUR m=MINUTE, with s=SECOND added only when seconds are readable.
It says h=10 m=11
